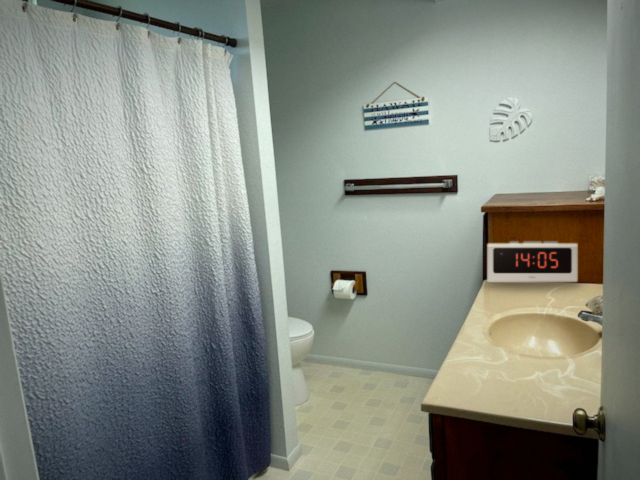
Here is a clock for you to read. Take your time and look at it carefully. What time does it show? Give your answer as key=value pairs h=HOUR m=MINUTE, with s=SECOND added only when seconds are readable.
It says h=14 m=5
